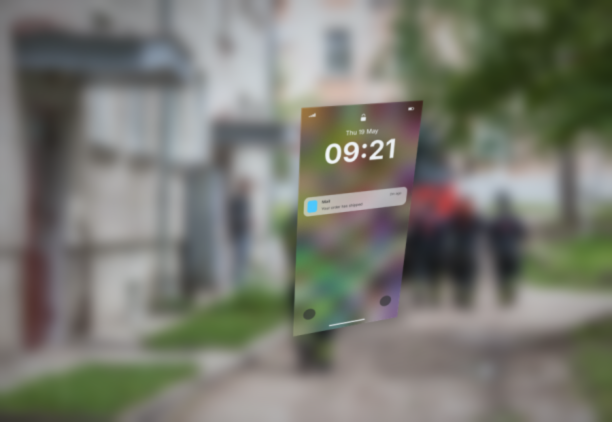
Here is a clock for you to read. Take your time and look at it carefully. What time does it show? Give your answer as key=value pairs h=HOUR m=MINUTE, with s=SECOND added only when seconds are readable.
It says h=9 m=21
